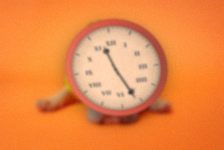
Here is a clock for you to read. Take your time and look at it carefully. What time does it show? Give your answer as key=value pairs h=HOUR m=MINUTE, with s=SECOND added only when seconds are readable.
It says h=11 m=26
